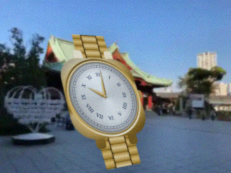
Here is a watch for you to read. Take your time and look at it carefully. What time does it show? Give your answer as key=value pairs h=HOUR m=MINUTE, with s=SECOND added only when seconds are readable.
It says h=10 m=1
